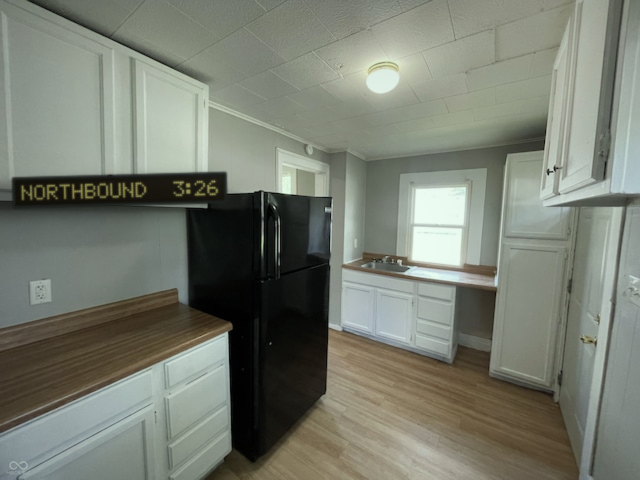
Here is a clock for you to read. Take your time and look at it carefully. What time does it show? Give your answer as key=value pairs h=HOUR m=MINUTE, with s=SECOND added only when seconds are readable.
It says h=3 m=26
